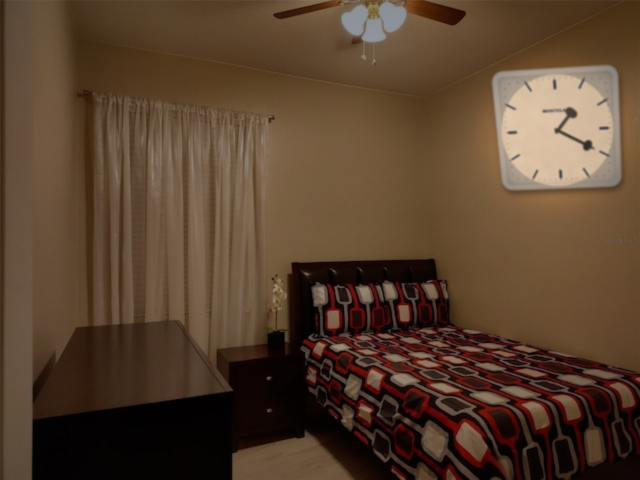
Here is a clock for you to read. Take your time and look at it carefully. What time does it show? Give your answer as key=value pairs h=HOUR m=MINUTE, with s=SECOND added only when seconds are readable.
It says h=1 m=20
